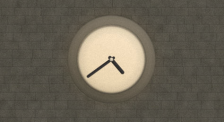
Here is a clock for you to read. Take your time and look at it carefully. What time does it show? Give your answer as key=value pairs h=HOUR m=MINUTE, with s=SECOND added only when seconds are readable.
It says h=4 m=39
